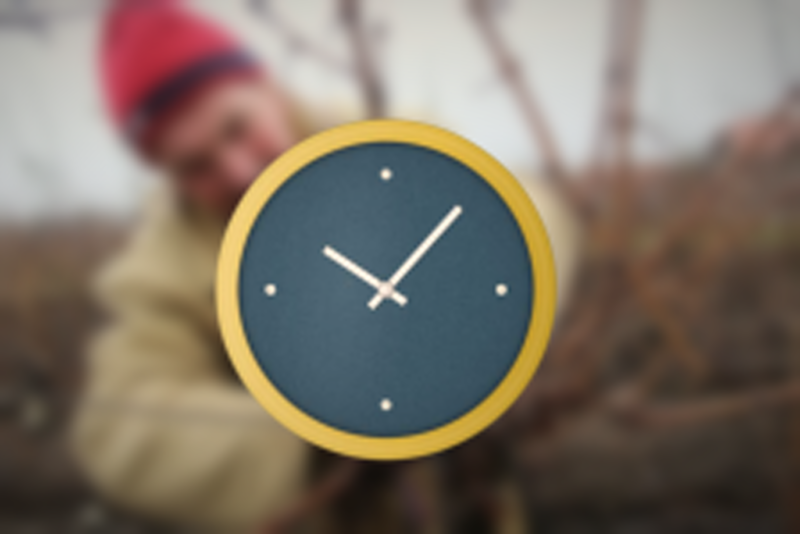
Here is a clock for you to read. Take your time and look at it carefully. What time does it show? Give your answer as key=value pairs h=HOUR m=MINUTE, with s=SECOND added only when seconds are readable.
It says h=10 m=7
